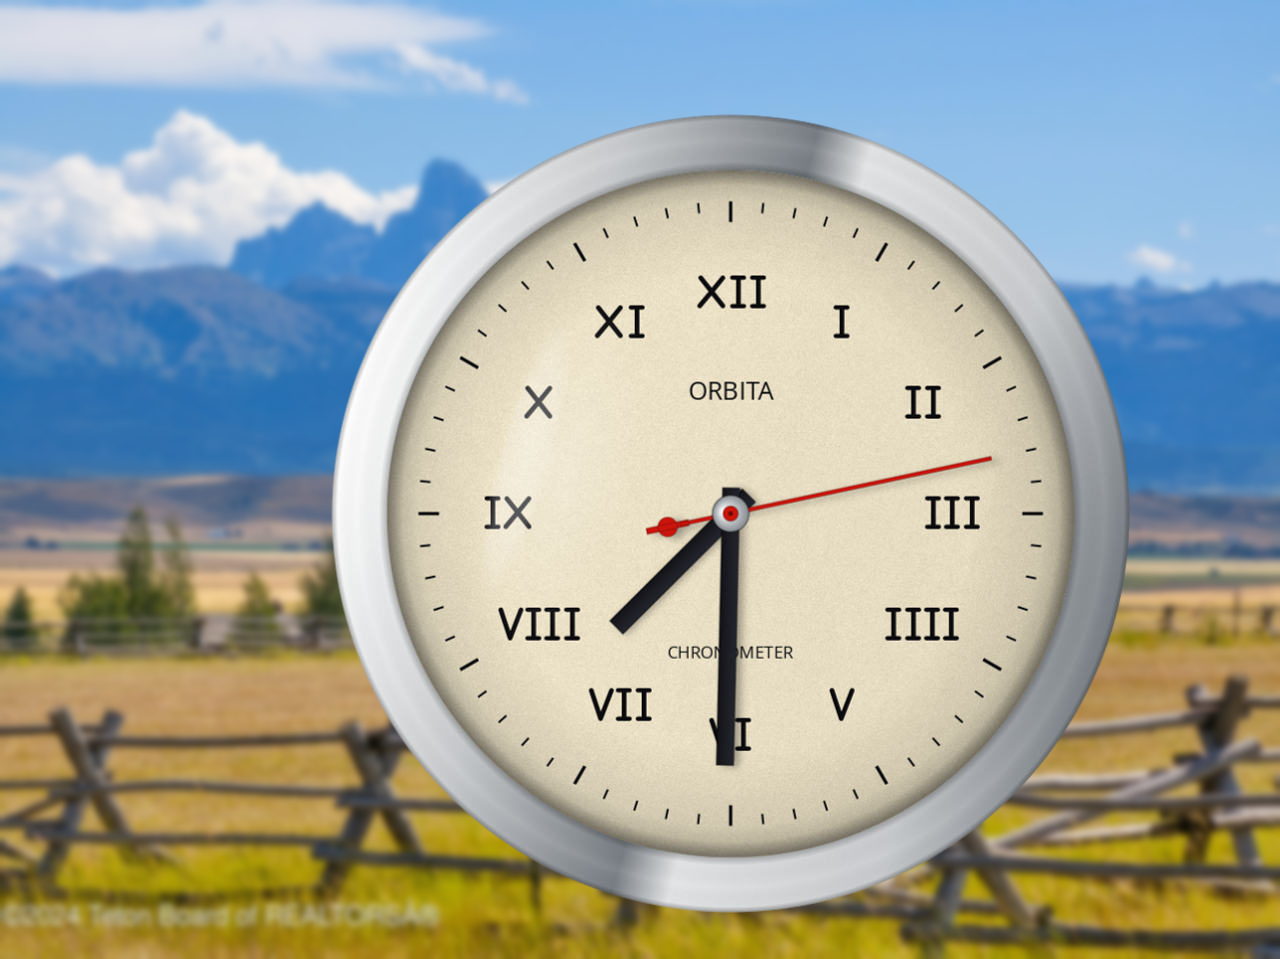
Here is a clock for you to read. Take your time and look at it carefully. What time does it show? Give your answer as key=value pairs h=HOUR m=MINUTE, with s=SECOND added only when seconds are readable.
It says h=7 m=30 s=13
